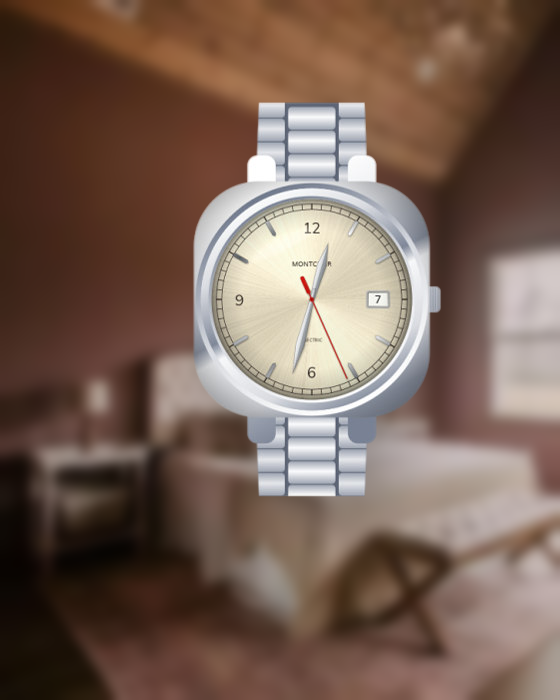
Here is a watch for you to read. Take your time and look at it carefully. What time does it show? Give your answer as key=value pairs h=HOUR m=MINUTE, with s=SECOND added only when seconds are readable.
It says h=12 m=32 s=26
